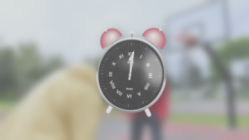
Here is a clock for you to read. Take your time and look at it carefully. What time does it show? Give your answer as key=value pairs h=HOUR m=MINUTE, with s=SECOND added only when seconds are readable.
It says h=12 m=1
